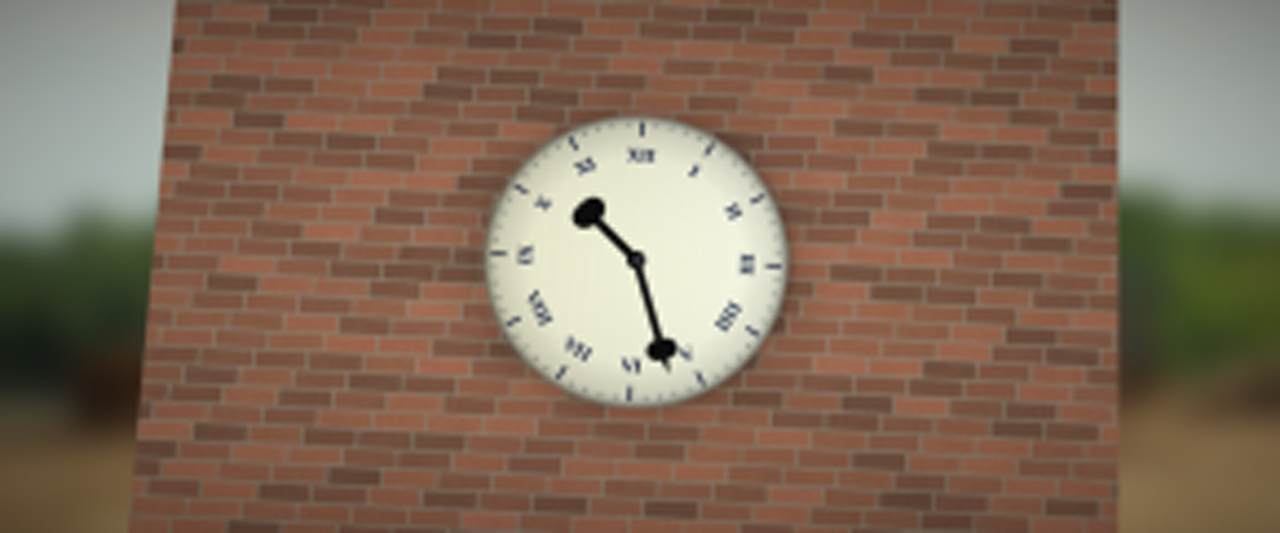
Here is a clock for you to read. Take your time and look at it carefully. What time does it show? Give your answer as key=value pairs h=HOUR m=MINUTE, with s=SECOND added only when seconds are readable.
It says h=10 m=27
